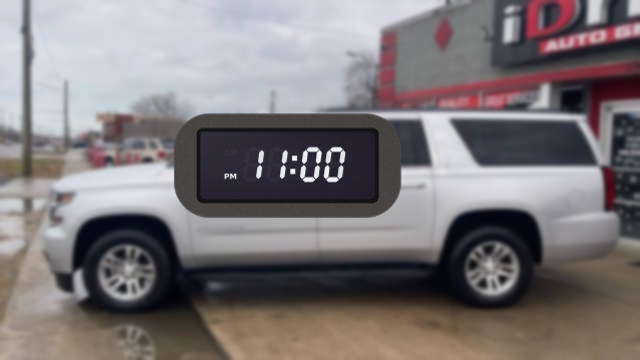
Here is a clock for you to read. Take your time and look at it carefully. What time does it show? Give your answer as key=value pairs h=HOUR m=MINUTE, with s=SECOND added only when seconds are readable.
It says h=11 m=0
